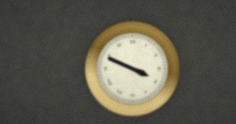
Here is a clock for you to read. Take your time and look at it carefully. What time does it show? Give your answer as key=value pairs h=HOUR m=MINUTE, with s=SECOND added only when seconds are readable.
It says h=3 m=49
